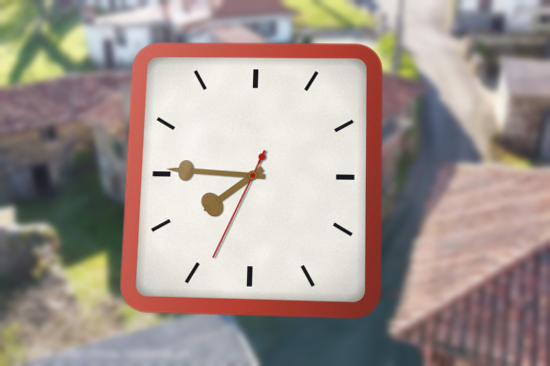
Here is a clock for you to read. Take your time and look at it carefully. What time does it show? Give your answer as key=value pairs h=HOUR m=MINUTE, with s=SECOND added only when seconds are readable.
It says h=7 m=45 s=34
